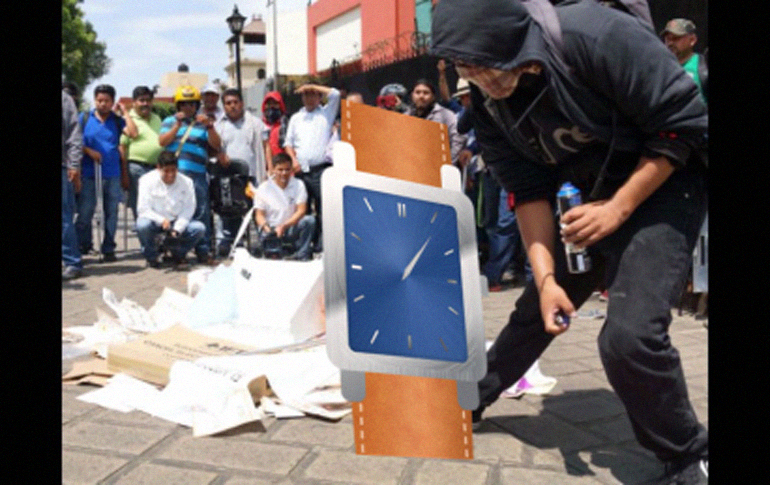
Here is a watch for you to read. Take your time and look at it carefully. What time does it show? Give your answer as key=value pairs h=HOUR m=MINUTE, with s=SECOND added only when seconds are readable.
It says h=1 m=6
